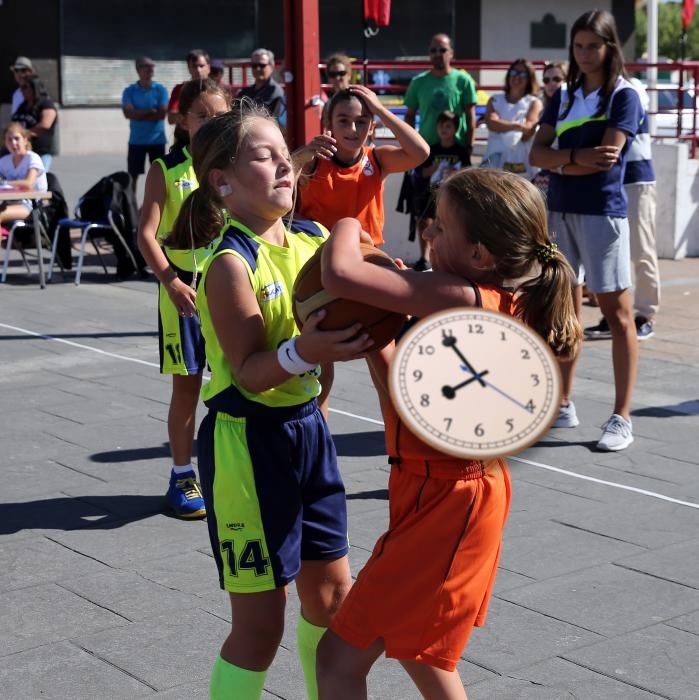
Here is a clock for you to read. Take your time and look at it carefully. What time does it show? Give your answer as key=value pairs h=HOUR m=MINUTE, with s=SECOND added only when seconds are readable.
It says h=7 m=54 s=21
